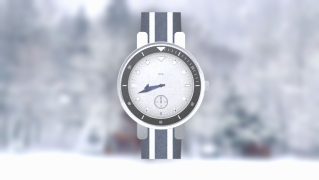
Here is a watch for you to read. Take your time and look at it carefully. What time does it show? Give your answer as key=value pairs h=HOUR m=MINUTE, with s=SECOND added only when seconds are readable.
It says h=8 m=42
